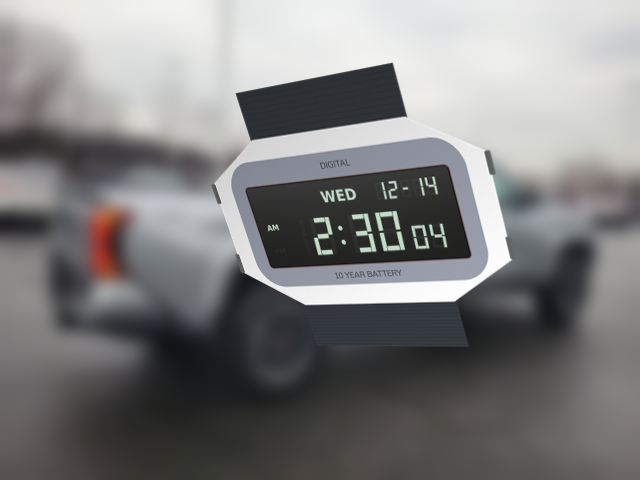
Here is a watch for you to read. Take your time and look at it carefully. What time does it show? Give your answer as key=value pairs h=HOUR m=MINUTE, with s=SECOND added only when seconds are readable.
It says h=2 m=30 s=4
